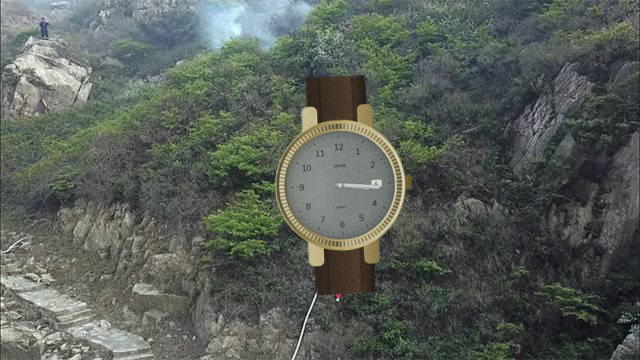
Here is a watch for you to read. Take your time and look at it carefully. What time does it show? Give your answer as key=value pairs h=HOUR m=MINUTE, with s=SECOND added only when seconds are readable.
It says h=3 m=16
